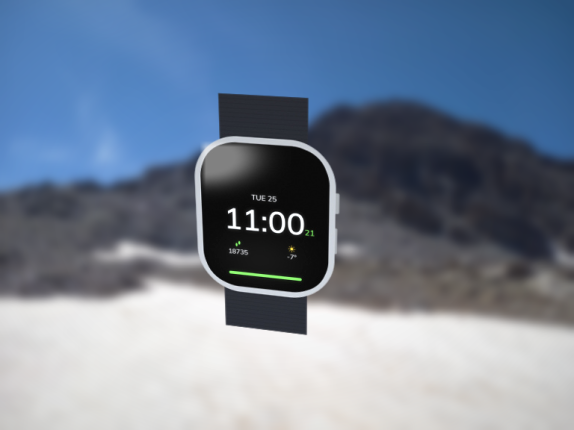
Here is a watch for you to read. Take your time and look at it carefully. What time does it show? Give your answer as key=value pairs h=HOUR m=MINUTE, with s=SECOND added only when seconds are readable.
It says h=11 m=0 s=21
